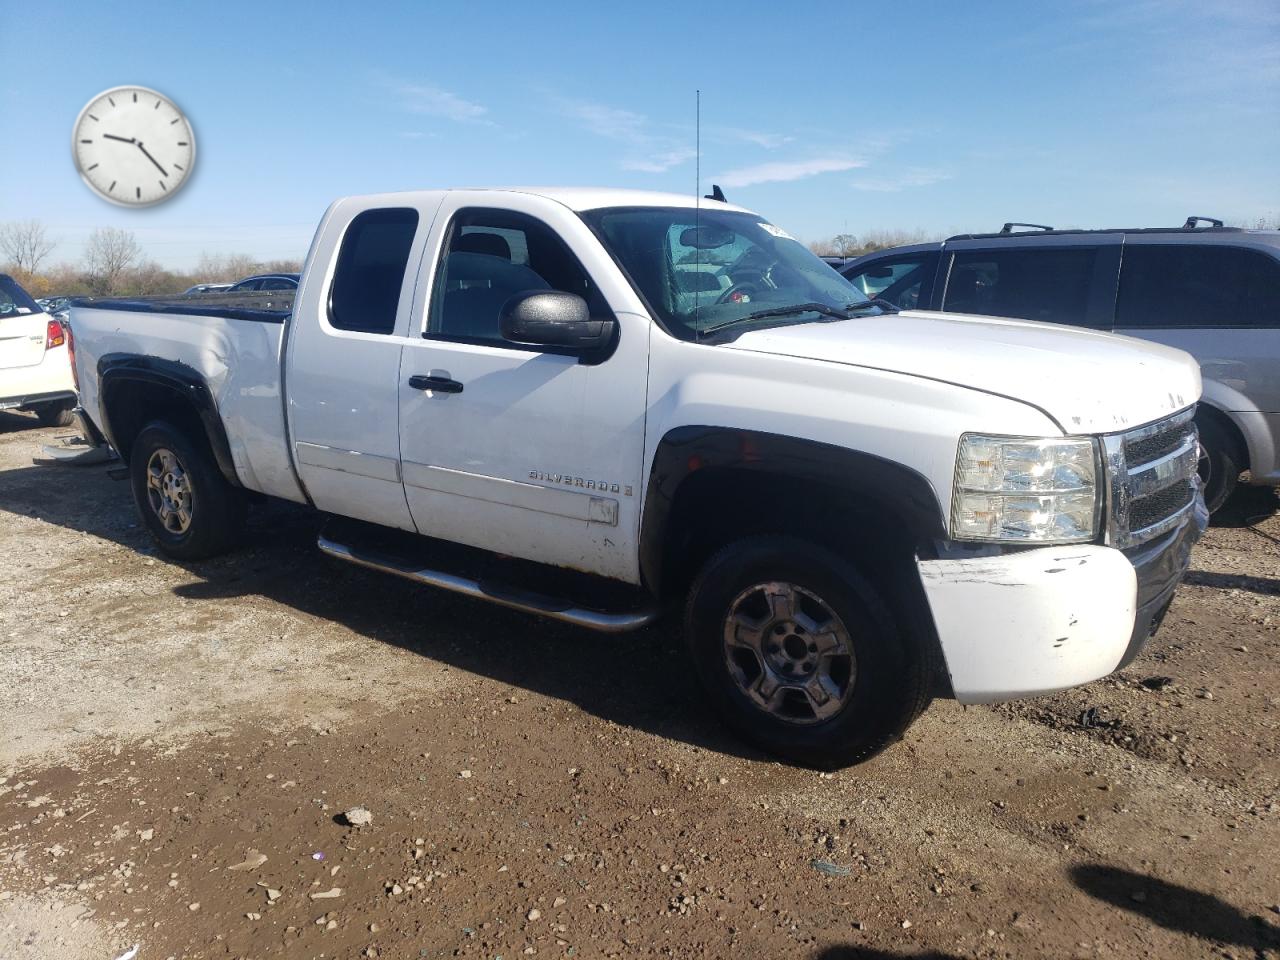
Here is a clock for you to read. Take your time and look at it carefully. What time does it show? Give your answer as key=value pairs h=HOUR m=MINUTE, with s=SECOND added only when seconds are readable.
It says h=9 m=23
